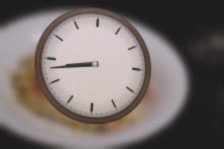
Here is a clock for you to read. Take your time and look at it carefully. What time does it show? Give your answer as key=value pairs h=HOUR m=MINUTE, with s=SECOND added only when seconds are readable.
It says h=8 m=43
